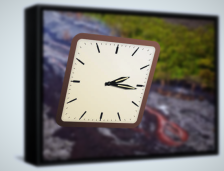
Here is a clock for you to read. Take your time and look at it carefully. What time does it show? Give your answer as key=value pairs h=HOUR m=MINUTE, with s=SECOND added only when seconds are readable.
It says h=2 m=16
